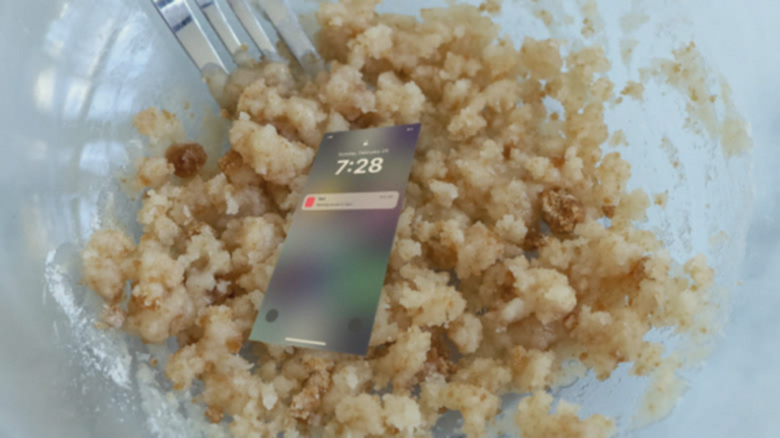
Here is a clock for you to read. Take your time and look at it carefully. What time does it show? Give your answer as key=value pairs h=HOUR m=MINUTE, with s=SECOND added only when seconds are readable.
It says h=7 m=28
